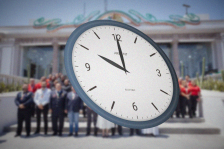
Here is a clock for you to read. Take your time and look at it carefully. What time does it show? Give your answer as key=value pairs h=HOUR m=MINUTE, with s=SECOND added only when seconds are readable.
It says h=10 m=0
